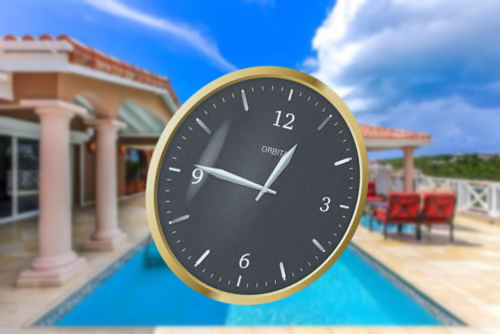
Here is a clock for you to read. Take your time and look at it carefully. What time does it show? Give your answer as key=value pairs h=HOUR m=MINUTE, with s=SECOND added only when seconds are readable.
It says h=12 m=46
